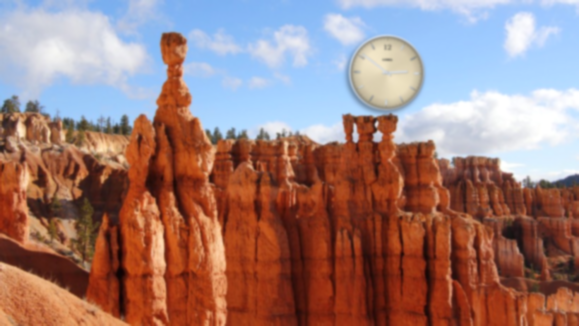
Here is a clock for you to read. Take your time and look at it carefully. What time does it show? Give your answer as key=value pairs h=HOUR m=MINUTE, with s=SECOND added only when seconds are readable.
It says h=2 m=51
